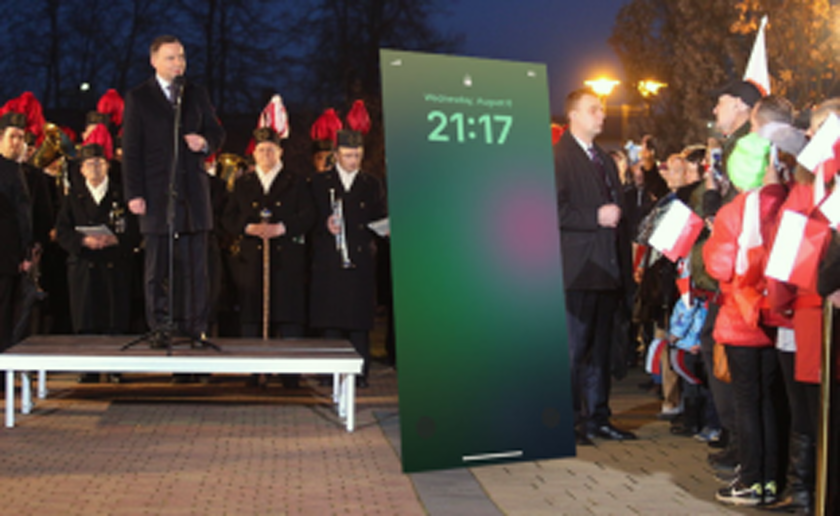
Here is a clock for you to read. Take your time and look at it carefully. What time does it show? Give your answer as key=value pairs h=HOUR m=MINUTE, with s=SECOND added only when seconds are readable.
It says h=21 m=17
